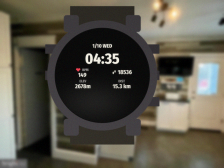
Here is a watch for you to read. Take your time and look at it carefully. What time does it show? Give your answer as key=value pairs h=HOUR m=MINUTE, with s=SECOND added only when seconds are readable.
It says h=4 m=35
